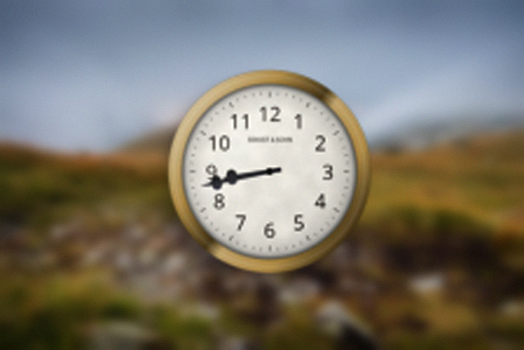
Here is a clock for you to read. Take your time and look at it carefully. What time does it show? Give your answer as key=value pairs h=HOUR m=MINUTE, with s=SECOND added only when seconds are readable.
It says h=8 m=43
